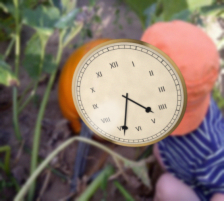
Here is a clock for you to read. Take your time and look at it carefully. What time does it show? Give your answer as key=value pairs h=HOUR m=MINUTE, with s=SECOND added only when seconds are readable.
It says h=4 m=34
